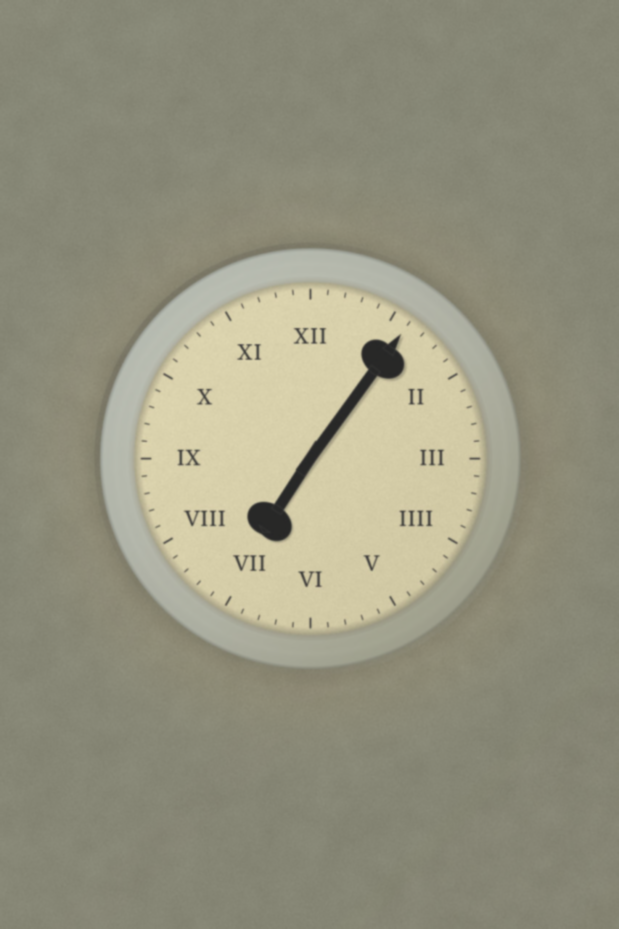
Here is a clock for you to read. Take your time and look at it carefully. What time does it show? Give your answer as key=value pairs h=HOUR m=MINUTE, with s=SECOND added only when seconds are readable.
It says h=7 m=6
